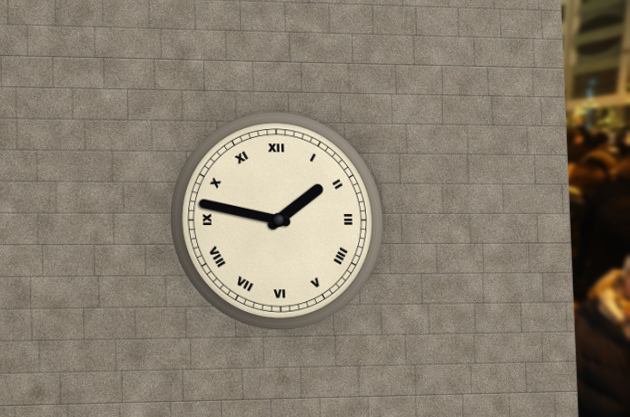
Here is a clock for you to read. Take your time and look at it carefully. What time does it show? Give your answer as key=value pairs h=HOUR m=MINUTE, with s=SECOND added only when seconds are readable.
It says h=1 m=47
